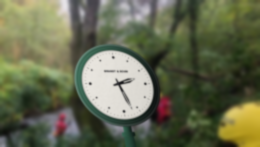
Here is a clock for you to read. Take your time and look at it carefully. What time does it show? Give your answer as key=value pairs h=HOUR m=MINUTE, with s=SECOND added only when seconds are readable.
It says h=2 m=27
